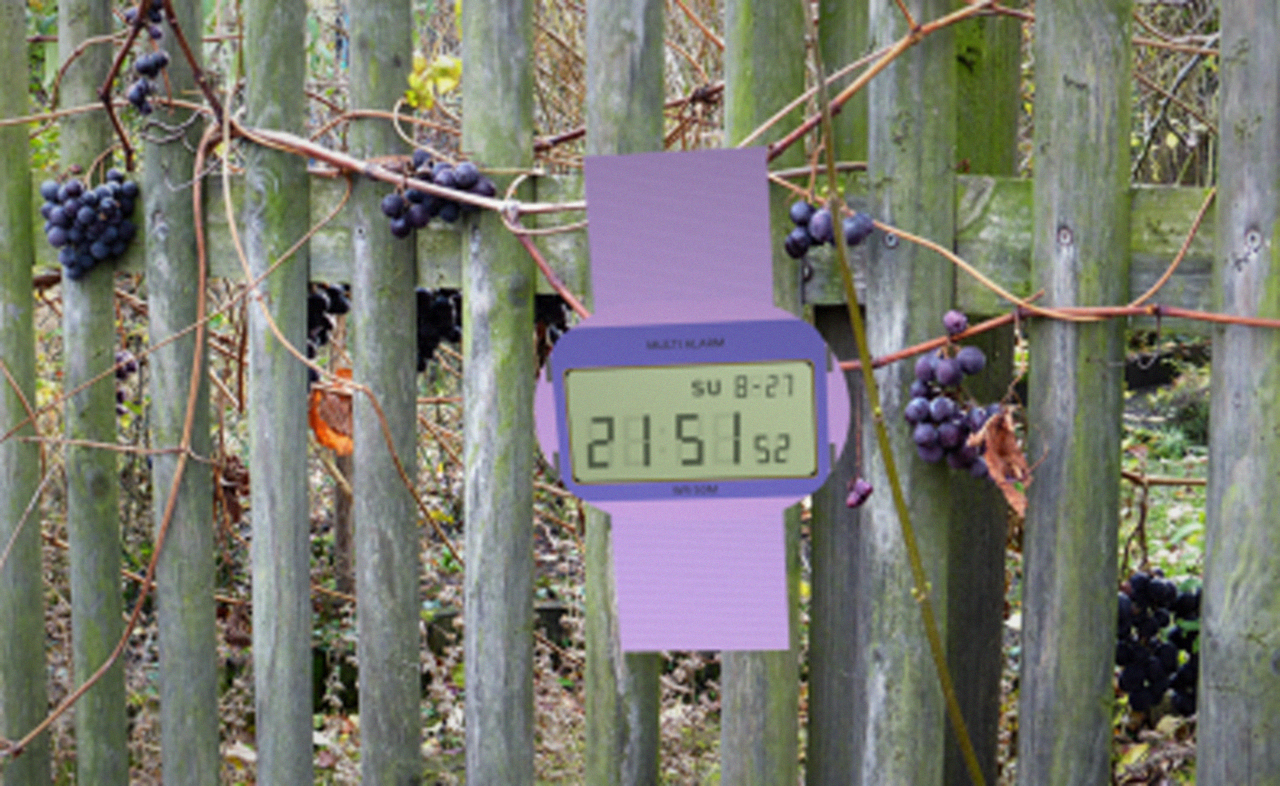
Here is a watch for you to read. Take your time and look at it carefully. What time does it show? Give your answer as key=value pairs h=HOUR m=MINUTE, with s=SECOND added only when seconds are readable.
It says h=21 m=51 s=52
